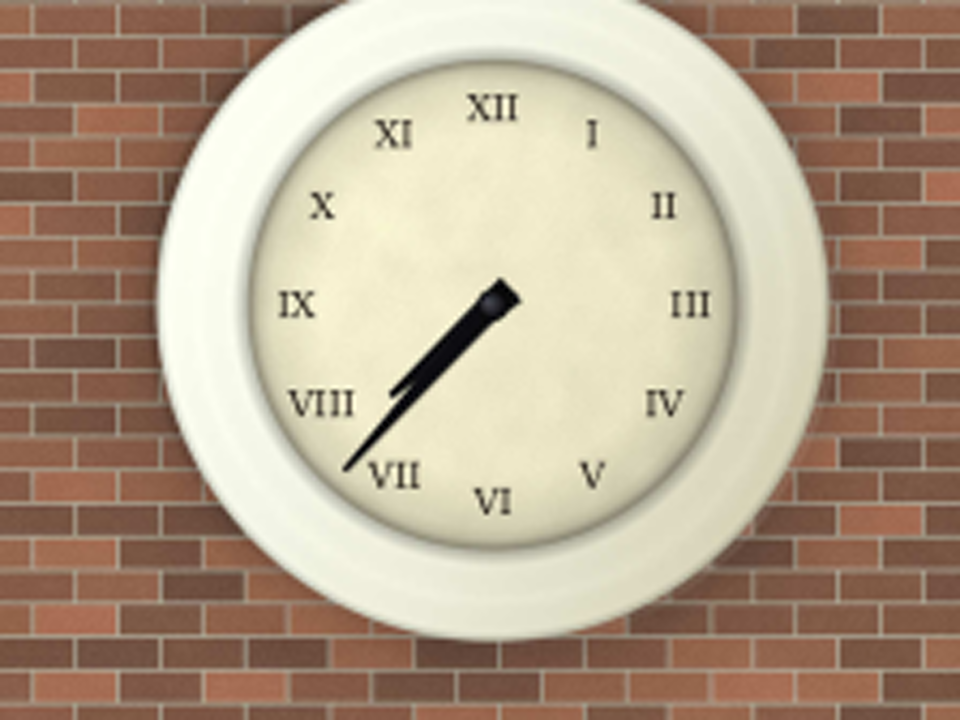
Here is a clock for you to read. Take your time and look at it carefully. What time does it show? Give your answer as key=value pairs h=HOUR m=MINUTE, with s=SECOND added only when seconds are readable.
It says h=7 m=37
